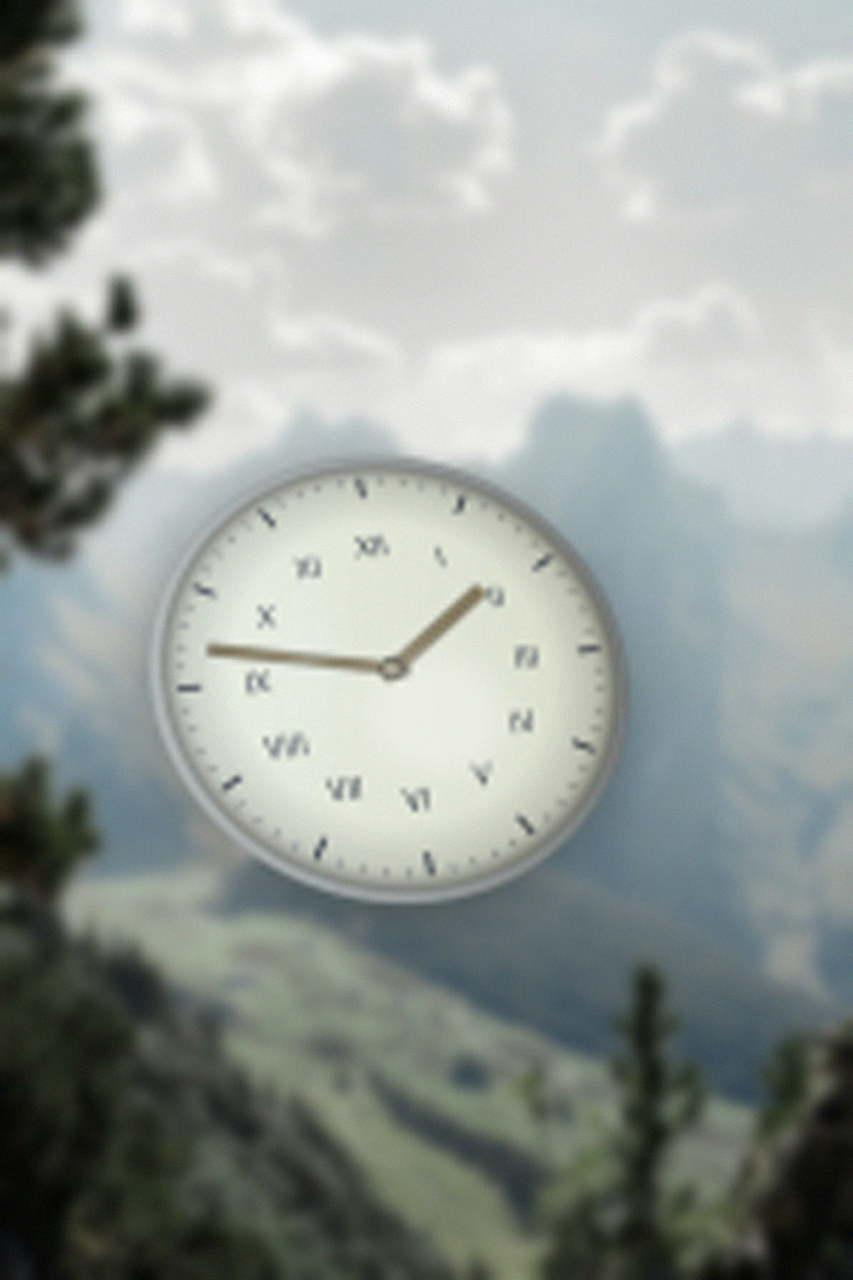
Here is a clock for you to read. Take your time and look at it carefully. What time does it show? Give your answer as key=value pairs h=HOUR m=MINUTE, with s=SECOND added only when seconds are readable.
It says h=1 m=47
